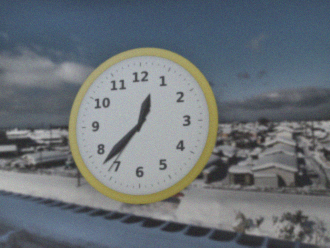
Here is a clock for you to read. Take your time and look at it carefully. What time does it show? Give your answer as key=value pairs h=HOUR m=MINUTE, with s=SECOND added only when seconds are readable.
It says h=12 m=37 s=36
